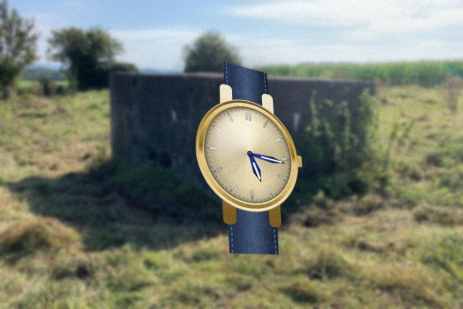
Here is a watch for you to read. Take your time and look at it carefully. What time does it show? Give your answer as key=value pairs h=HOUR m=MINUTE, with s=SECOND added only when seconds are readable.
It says h=5 m=16
